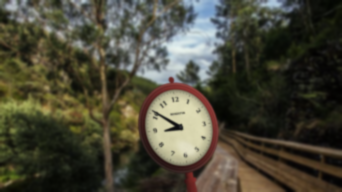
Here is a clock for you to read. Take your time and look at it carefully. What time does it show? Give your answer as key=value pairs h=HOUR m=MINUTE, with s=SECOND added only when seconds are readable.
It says h=8 m=51
